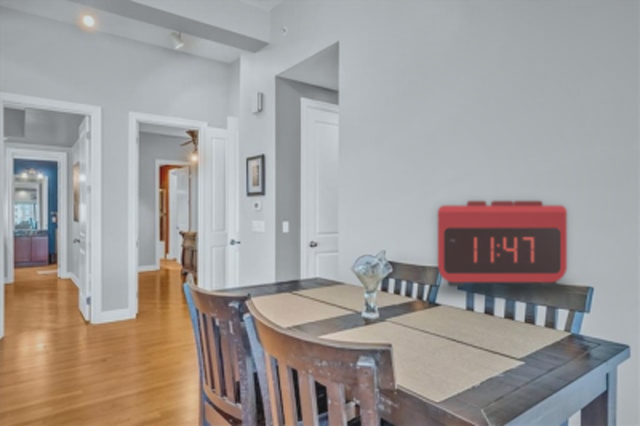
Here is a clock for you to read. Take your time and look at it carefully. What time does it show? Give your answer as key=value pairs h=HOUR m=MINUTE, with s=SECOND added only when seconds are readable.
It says h=11 m=47
